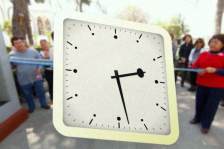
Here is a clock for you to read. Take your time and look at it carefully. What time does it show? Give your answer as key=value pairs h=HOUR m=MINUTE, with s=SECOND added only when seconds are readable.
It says h=2 m=28
